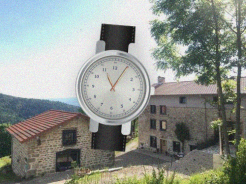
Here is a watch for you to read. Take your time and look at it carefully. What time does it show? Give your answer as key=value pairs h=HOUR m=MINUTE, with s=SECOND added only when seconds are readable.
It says h=11 m=5
